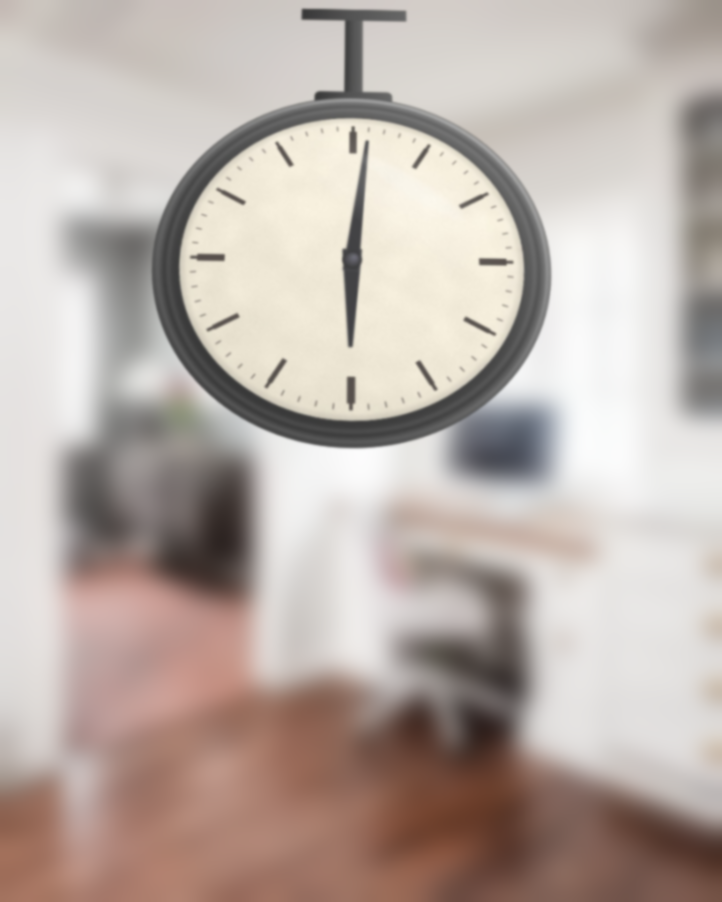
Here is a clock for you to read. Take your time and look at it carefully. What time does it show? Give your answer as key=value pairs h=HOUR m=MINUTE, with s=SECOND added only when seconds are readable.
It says h=6 m=1
